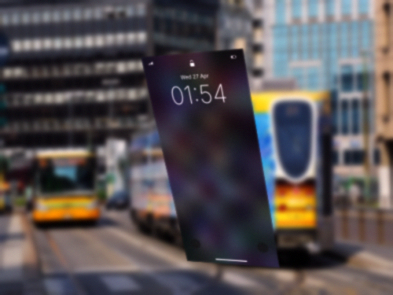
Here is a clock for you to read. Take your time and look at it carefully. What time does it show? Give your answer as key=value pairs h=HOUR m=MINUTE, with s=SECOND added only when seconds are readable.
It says h=1 m=54
